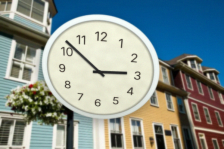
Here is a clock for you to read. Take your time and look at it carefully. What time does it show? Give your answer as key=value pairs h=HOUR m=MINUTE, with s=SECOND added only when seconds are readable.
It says h=2 m=52
